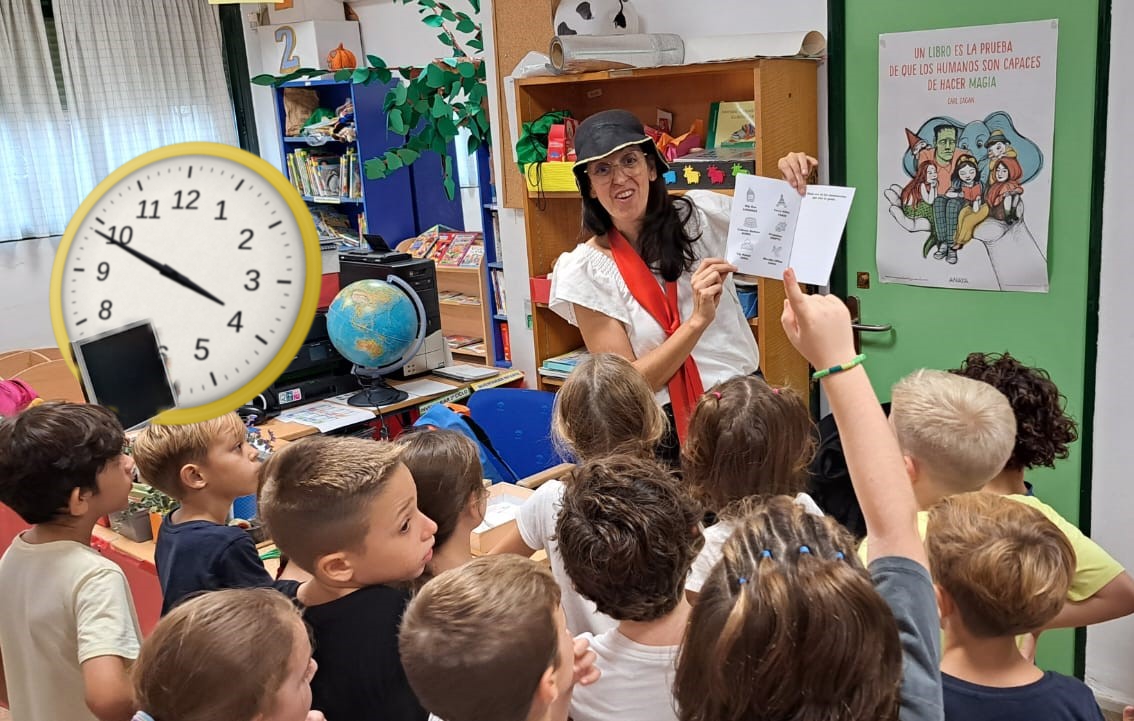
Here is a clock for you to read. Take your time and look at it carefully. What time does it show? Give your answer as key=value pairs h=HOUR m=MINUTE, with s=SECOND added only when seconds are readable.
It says h=3 m=49
